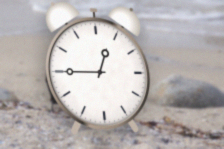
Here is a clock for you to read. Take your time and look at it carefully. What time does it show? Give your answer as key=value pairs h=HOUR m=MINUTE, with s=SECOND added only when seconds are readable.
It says h=12 m=45
